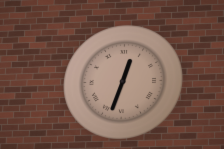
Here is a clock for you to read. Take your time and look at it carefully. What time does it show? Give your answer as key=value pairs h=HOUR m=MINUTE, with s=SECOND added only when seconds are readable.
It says h=12 m=33
